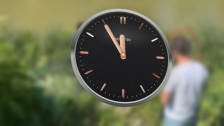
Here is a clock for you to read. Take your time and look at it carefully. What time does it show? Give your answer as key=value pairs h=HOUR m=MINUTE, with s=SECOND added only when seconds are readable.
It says h=11 m=55
